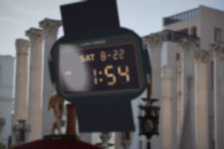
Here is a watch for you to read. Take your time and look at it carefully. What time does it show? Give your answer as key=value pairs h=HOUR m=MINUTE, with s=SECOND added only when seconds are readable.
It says h=1 m=54
